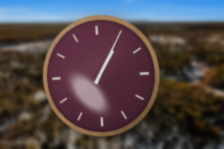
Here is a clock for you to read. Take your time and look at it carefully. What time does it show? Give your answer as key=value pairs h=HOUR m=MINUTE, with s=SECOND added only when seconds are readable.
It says h=1 m=5
